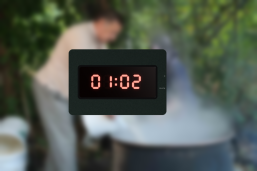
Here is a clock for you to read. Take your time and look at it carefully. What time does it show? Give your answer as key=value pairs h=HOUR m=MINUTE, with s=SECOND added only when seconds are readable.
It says h=1 m=2
